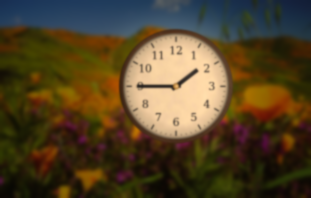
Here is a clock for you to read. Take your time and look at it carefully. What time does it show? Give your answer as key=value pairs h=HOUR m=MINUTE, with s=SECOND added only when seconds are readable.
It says h=1 m=45
